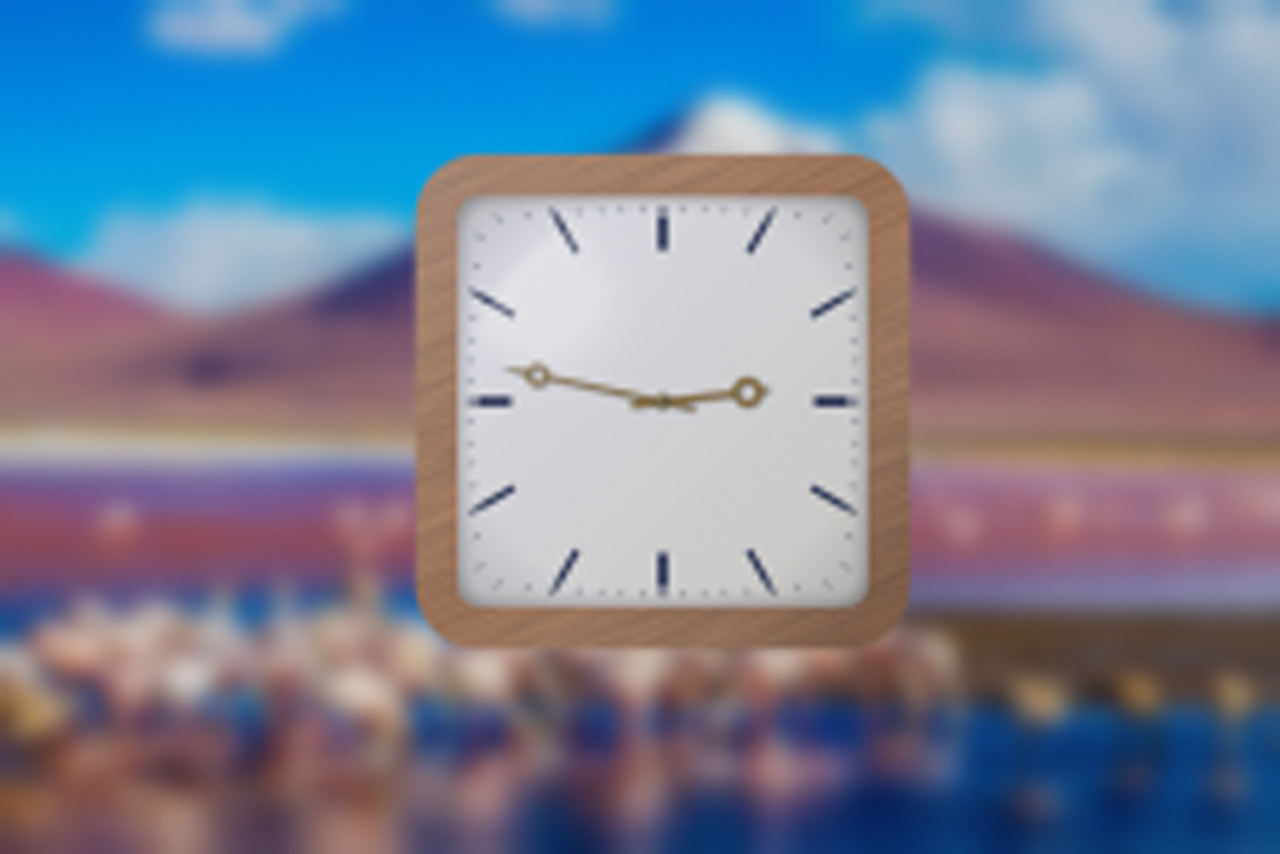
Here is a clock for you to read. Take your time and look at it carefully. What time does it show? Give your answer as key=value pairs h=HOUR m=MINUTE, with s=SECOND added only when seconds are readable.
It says h=2 m=47
